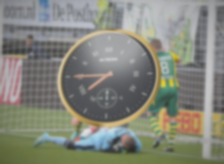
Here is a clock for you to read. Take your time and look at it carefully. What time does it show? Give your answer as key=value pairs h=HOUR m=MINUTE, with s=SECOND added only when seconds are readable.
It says h=7 m=45
